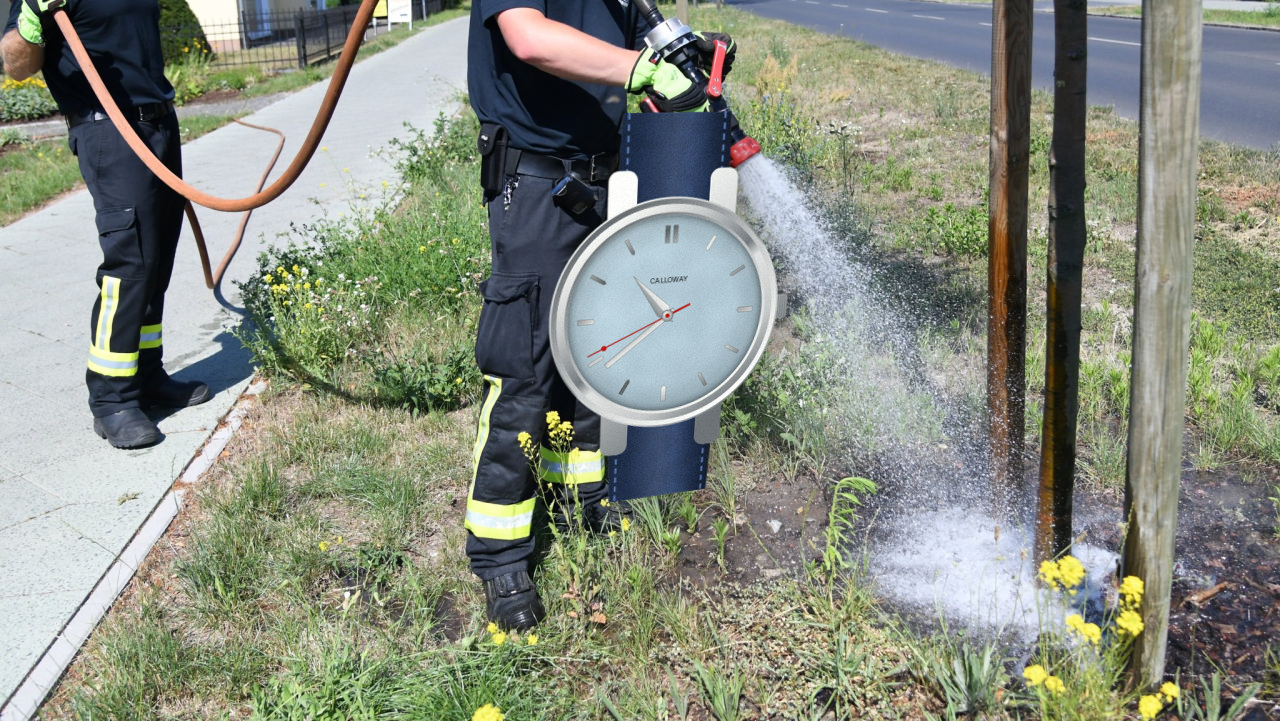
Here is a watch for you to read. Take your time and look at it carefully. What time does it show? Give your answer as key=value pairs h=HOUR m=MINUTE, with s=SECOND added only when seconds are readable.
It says h=10 m=38 s=41
